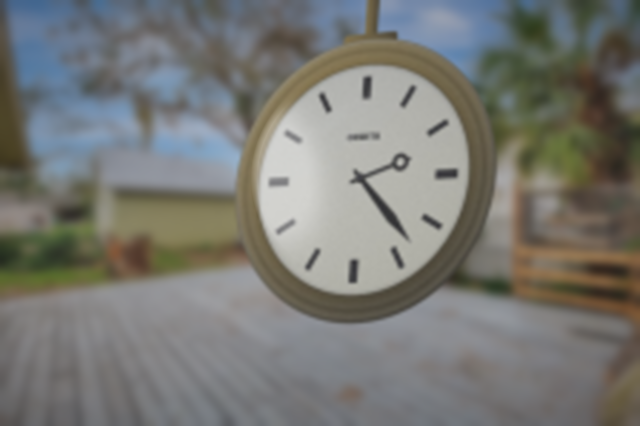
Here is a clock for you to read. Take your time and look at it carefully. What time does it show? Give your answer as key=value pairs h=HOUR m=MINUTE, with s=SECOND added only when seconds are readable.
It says h=2 m=23
